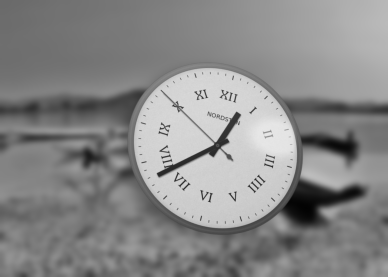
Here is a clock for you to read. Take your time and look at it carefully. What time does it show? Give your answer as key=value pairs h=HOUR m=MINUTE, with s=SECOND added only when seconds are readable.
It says h=12 m=37 s=50
